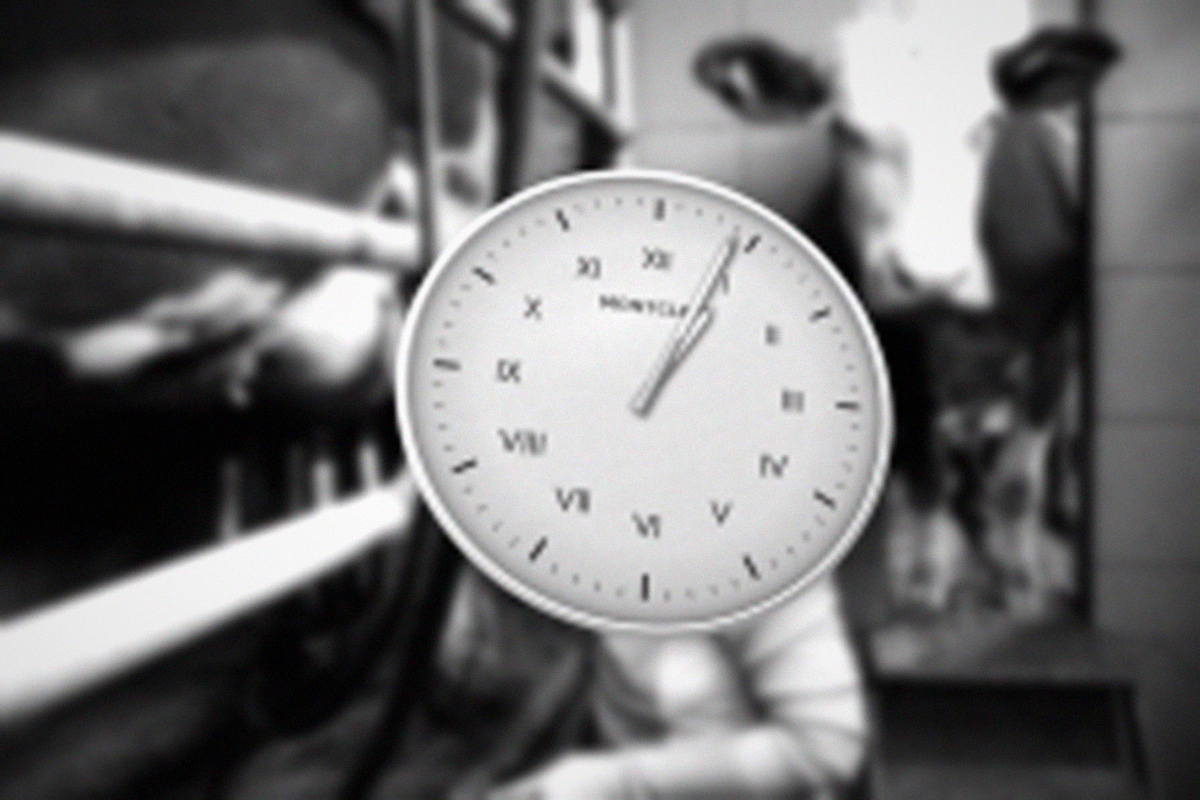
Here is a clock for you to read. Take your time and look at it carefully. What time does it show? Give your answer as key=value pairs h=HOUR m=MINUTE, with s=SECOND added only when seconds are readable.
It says h=1 m=4
